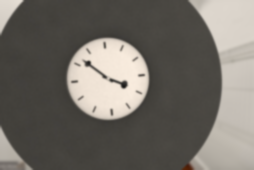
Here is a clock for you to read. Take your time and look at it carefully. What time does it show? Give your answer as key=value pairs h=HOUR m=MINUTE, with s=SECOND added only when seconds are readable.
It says h=3 m=52
